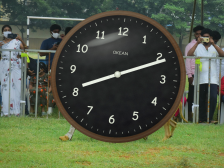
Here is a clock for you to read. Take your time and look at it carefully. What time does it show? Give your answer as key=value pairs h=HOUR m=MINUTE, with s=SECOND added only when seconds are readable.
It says h=8 m=11
